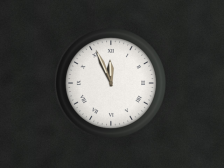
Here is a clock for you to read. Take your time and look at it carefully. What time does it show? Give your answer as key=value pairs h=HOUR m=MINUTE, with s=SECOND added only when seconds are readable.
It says h=11 m=56
